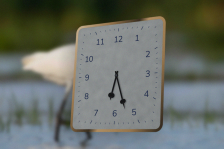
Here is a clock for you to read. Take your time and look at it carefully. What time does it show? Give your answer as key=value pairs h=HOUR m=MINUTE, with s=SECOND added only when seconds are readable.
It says h=6 m=27
